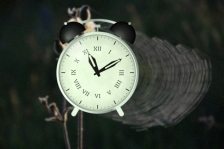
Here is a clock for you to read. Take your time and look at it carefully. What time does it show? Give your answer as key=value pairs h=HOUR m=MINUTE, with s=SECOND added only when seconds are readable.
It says h=11 m=10
